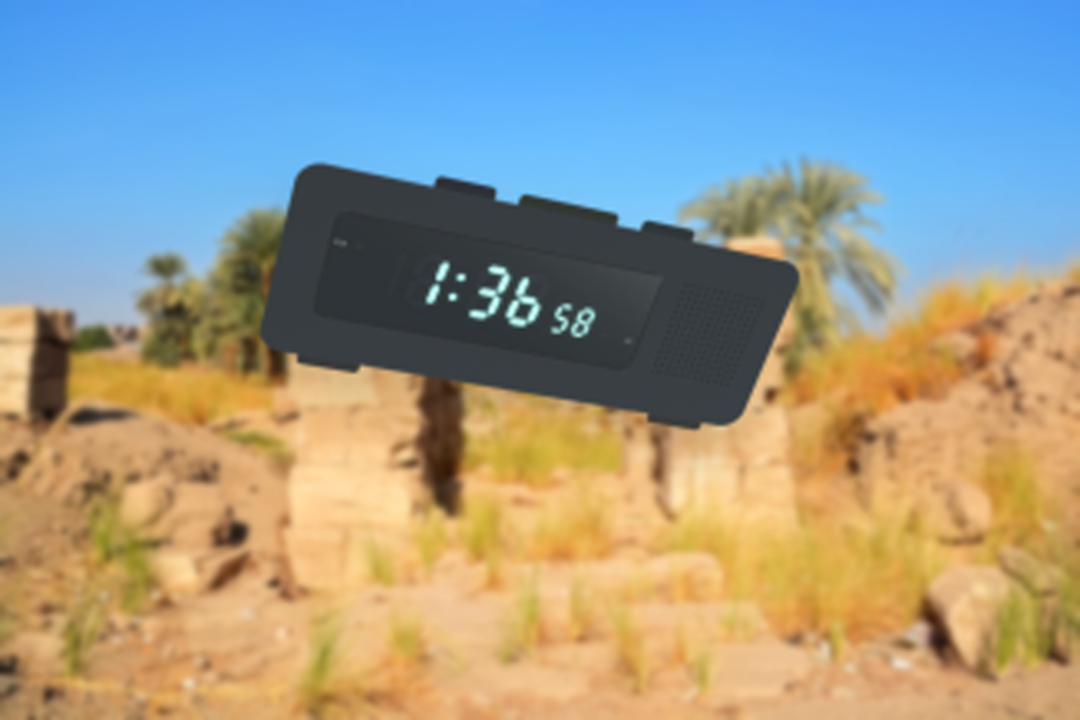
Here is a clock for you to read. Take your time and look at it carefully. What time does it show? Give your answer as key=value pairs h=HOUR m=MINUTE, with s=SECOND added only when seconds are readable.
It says h=1 m=36 s=58
